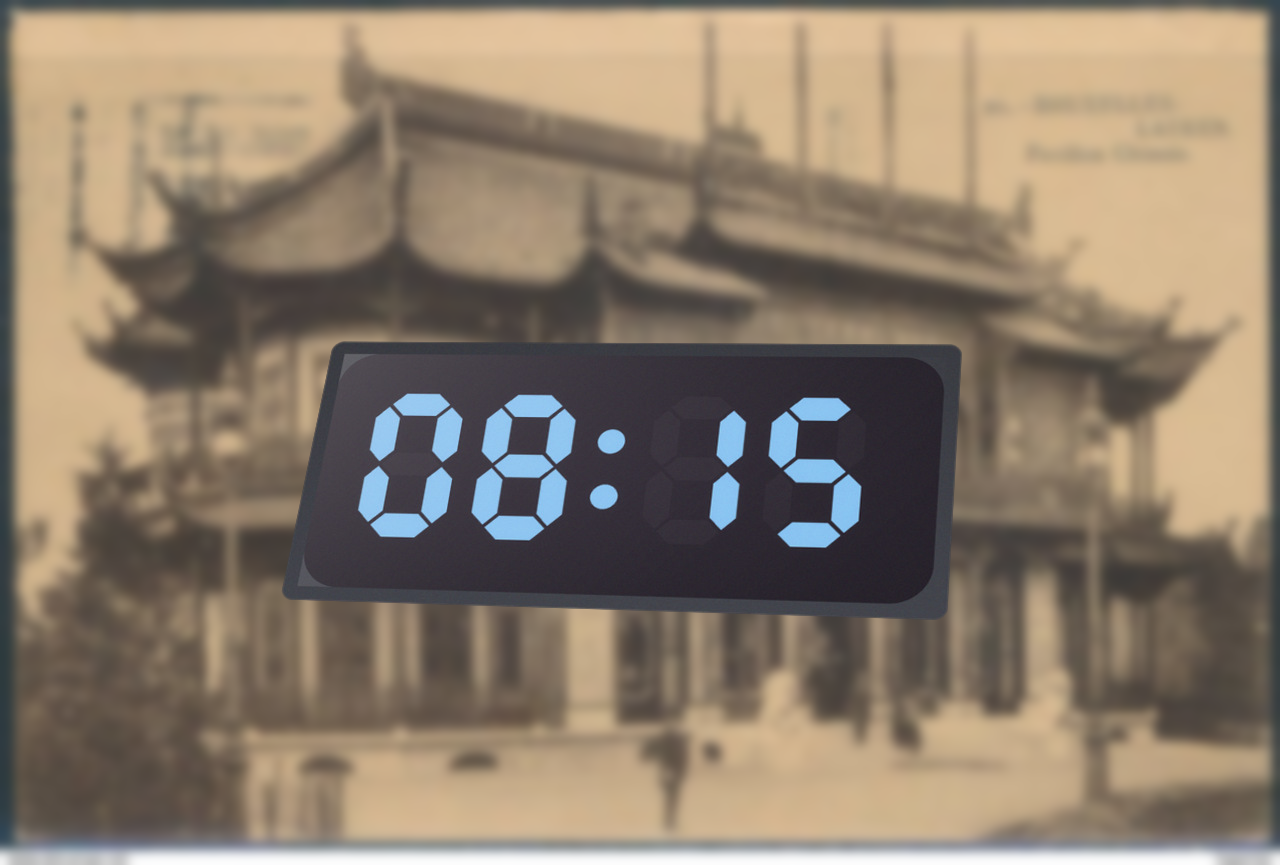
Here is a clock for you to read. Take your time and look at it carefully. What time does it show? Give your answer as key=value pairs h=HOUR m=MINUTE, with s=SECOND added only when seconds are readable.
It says h=8 m=15
